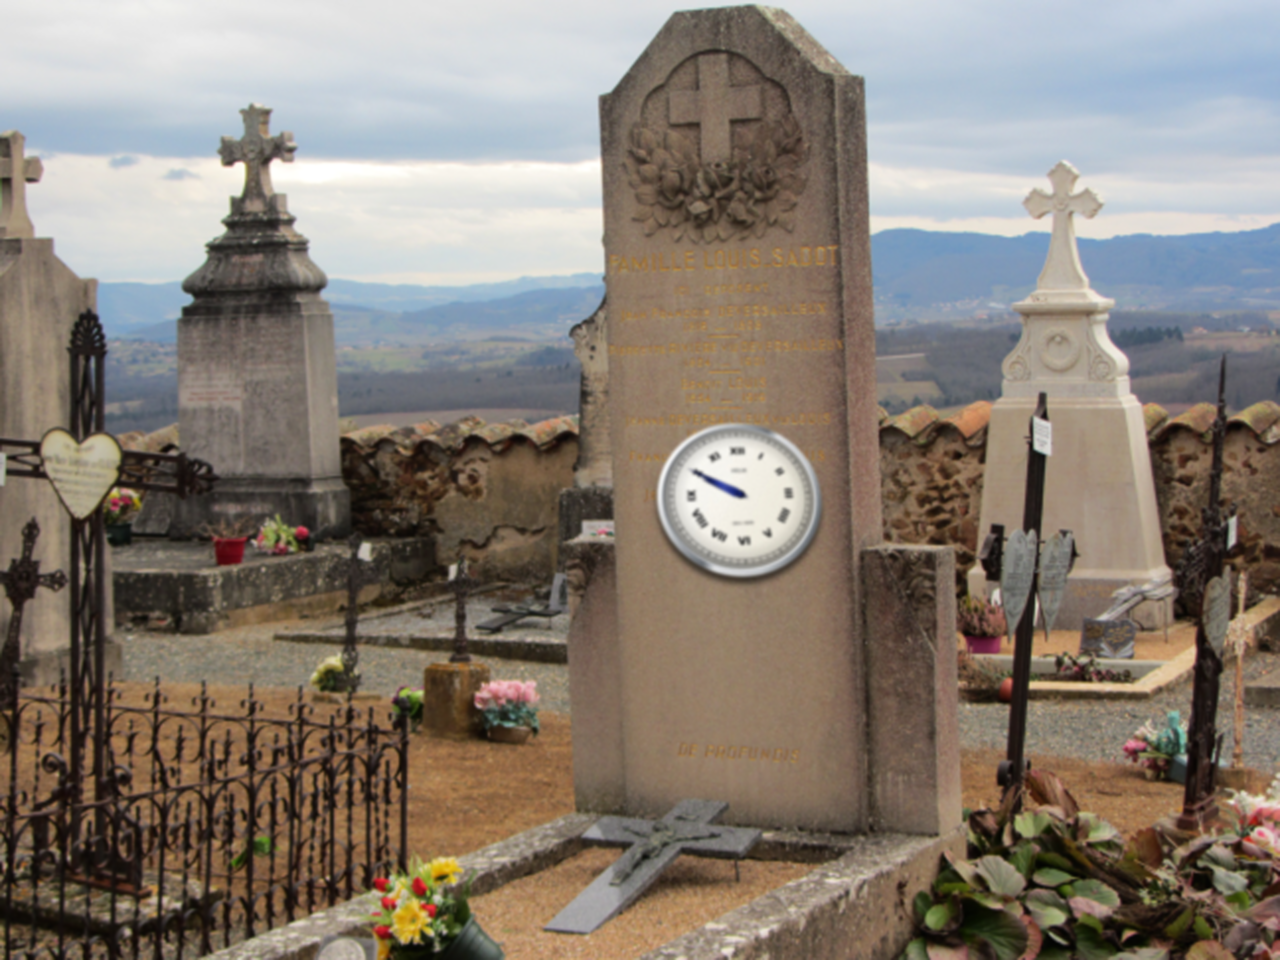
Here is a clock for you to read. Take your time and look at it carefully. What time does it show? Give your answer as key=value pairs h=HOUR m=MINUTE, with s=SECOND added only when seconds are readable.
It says h=9 m=50
